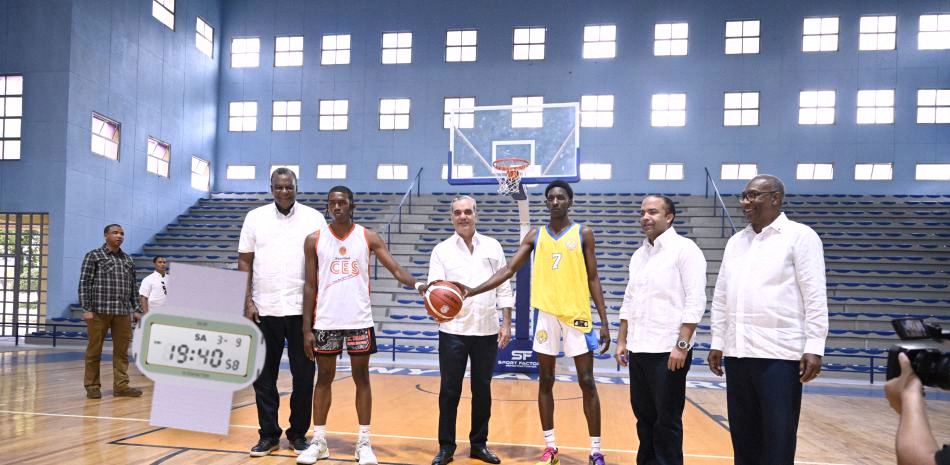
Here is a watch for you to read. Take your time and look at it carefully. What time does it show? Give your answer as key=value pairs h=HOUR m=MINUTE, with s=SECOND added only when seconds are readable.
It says h=19 m=40 s=58
